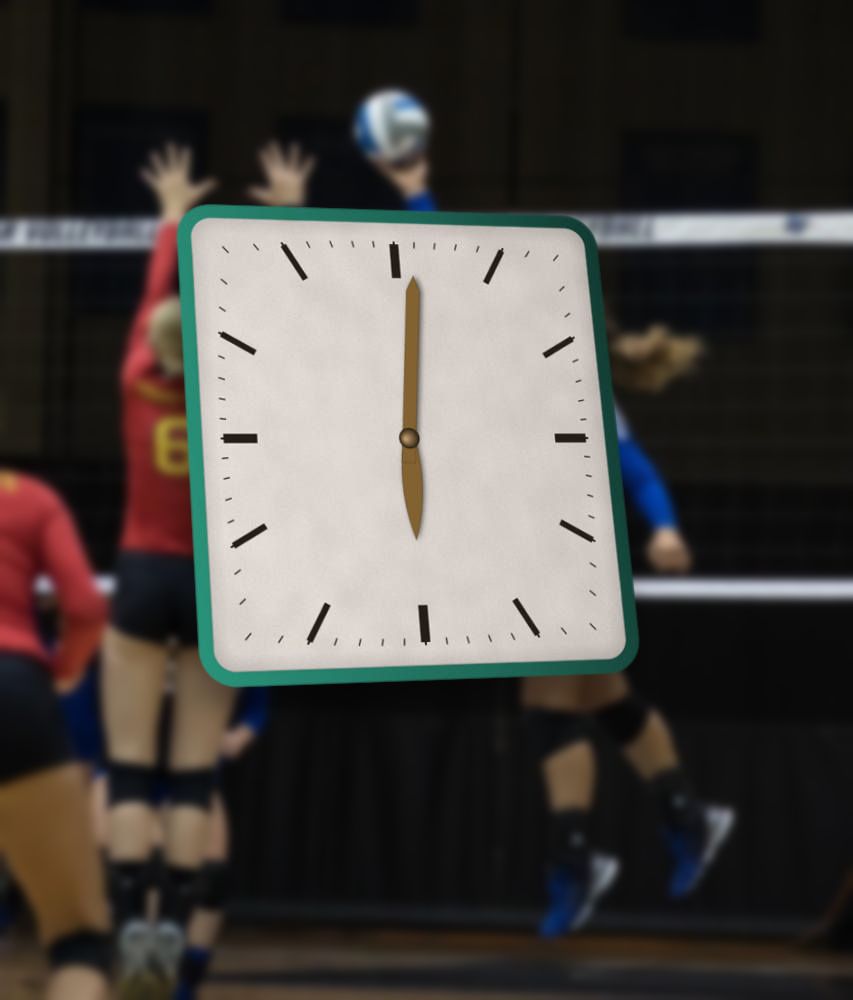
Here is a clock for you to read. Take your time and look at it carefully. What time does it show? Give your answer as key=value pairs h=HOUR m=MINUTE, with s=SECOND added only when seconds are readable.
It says h=6 m=1
